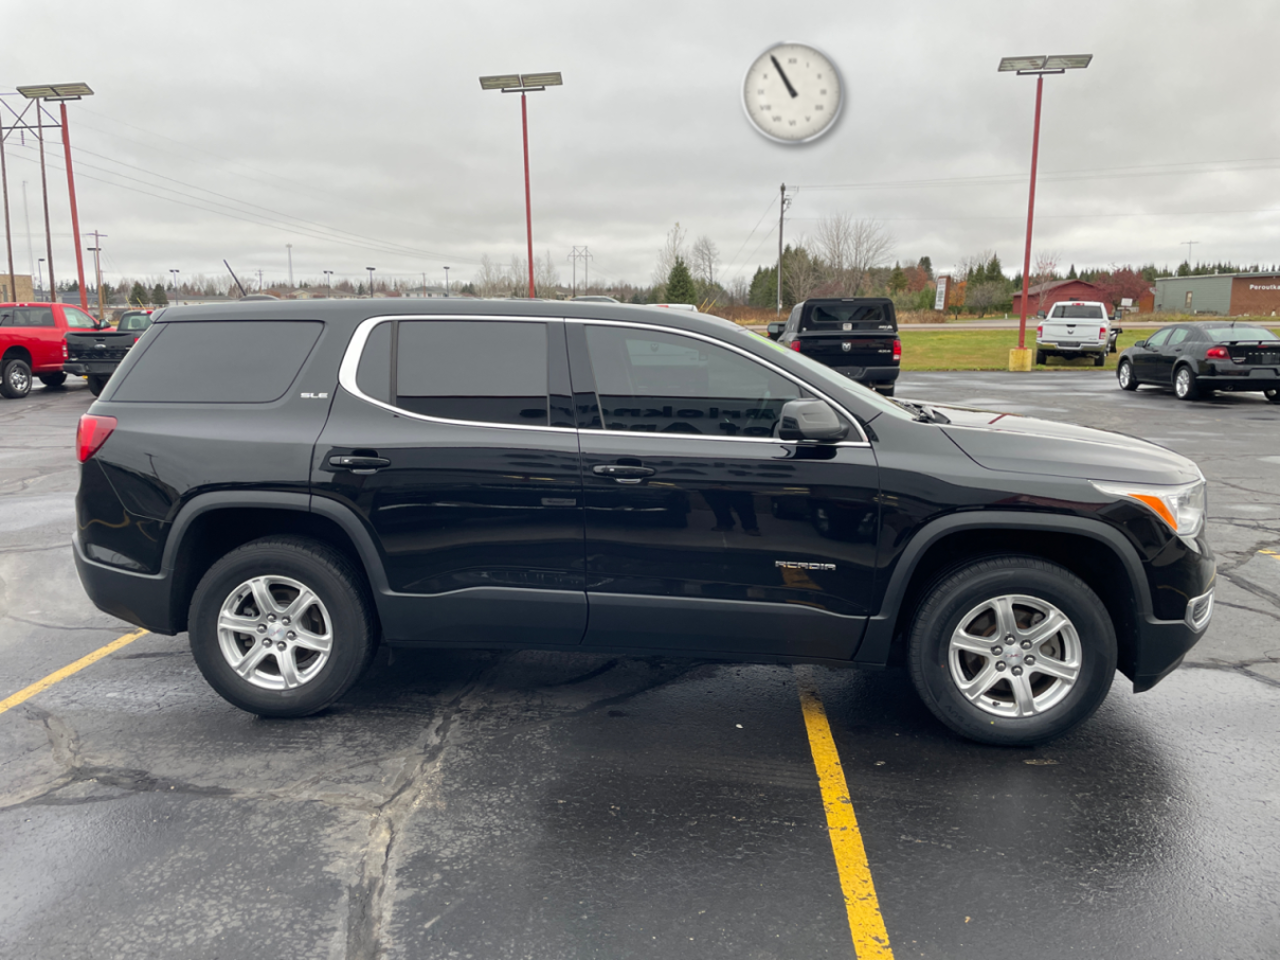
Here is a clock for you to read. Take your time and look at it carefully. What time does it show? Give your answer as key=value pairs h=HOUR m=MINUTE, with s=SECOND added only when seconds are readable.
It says h=10 m=55
